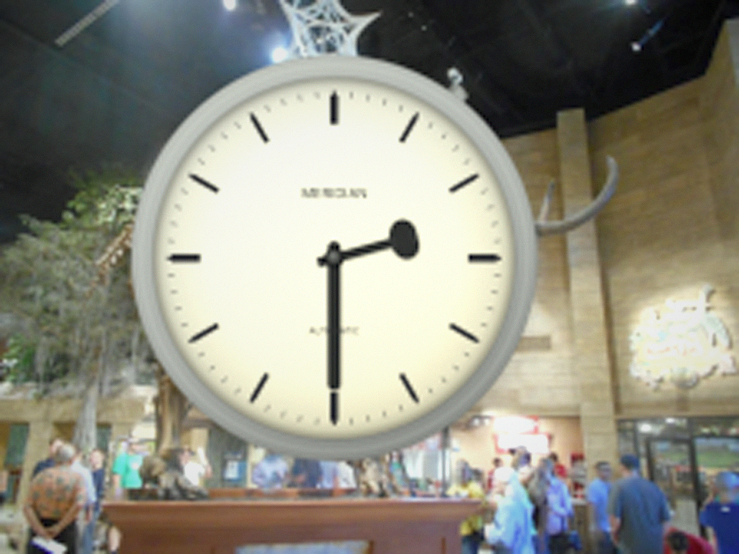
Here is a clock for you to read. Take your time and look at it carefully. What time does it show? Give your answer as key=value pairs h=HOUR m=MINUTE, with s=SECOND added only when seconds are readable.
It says h=2 m=30
